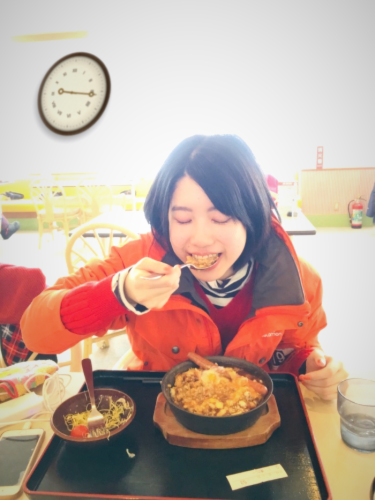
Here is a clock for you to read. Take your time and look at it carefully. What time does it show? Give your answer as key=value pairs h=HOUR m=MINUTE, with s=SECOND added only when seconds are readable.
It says h=9 m=16
